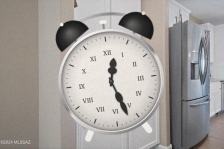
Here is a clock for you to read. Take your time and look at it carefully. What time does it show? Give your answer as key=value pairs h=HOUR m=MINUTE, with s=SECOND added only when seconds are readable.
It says h=12 m=27
